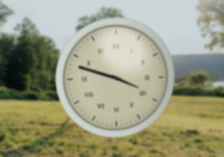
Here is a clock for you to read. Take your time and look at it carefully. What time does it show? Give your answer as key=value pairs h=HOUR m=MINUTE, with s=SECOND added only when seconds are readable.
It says h=3 m=48
